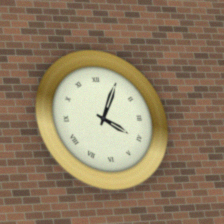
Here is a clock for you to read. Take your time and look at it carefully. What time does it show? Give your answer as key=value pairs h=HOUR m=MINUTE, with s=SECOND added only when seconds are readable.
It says h=4 m=5
